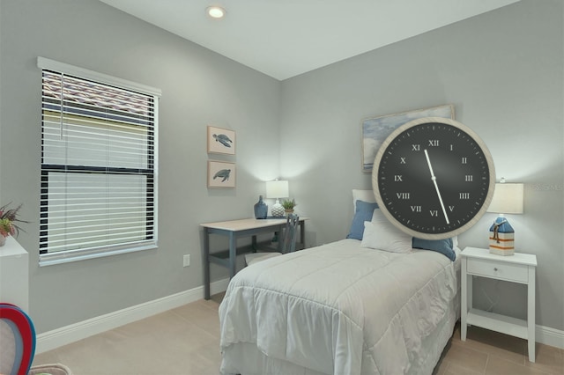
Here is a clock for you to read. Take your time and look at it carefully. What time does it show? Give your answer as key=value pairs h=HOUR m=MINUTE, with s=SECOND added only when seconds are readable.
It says h=11 m=27
